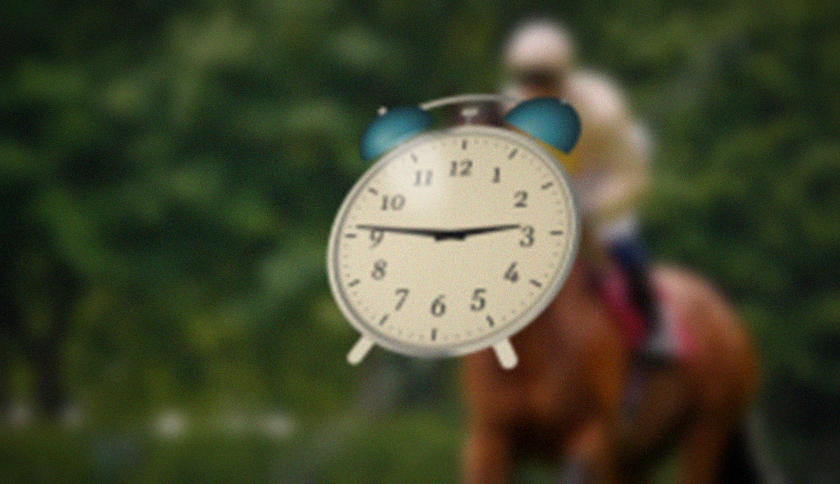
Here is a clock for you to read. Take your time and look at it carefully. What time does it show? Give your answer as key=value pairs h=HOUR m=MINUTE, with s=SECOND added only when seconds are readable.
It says h=2 m=46
